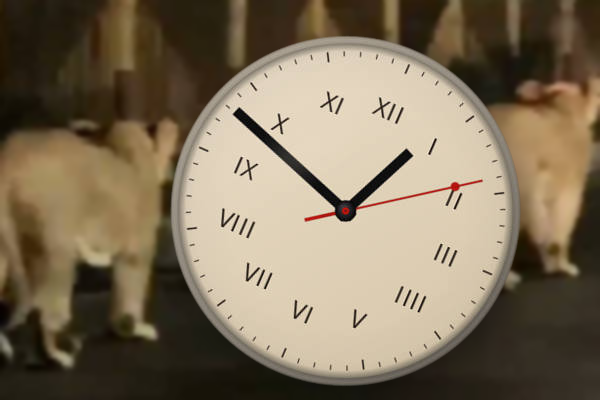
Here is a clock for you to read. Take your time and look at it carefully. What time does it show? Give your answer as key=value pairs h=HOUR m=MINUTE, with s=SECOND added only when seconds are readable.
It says h=12 m=48 s=9
